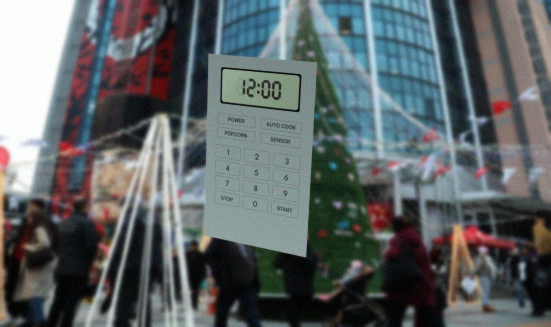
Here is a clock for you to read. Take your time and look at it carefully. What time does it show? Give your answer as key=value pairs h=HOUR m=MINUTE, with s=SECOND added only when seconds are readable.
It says h=12 m=0
